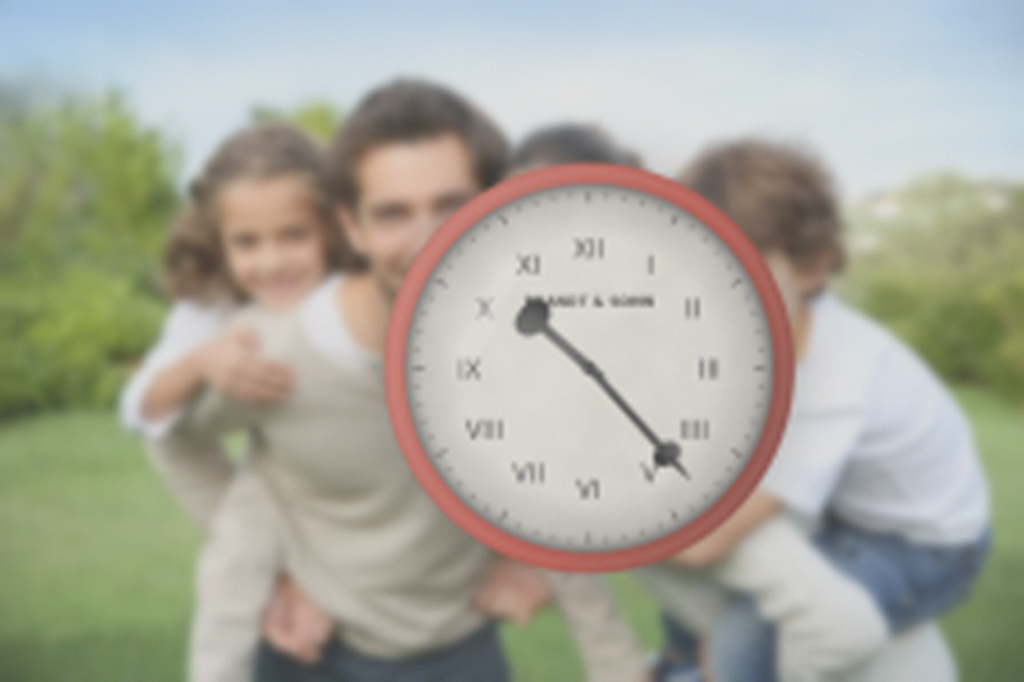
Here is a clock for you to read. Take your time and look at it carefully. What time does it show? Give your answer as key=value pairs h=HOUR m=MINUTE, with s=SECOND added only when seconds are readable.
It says h=10 m=23
